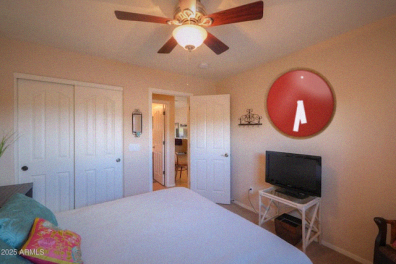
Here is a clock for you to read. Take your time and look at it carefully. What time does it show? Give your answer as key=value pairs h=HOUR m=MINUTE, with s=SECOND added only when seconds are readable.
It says h=5 m=31
